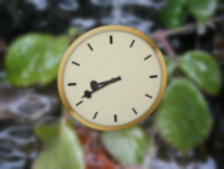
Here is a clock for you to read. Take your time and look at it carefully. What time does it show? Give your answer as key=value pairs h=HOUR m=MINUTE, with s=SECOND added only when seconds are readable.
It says h=8 m=41
